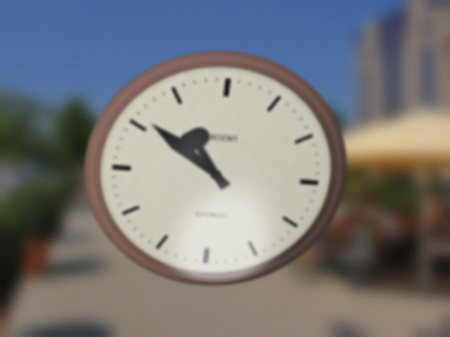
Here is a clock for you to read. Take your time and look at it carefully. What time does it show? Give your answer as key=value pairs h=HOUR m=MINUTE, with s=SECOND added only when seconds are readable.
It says h=10 m=51
